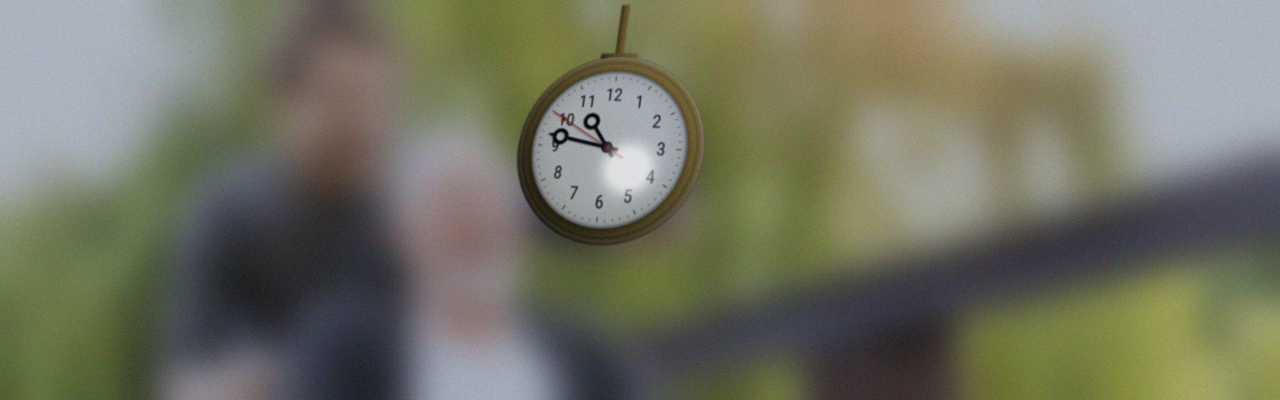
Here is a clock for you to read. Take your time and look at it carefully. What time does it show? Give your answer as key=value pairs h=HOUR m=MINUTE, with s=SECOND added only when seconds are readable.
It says h=10 m=46 s=50
